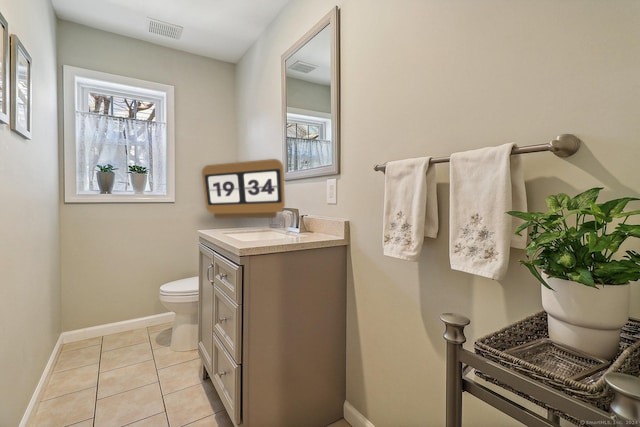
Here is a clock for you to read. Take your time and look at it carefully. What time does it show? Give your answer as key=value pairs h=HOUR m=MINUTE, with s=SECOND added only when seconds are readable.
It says h=19 m=34
